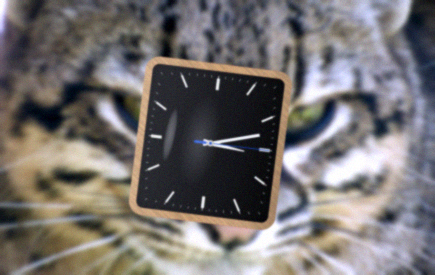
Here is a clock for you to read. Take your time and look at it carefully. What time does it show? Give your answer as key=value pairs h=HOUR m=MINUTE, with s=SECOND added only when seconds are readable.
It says h=3 m=12 s=15
